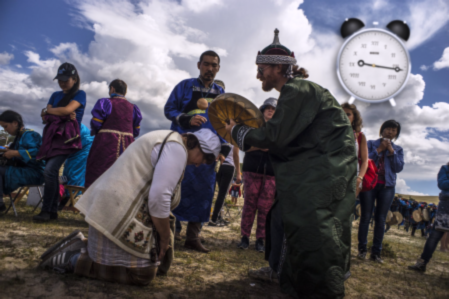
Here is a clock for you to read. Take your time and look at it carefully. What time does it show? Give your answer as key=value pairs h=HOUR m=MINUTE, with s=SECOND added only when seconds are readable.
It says h=9 m=16
